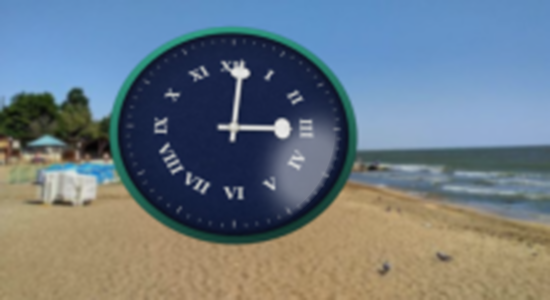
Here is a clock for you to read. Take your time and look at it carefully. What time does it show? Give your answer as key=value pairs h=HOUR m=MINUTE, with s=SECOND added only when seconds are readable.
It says h=3 m=1
